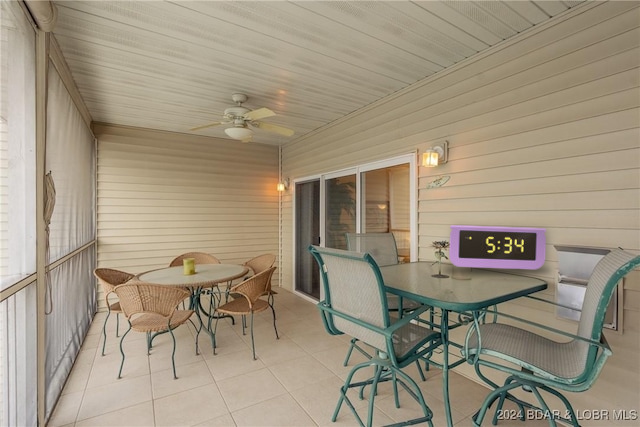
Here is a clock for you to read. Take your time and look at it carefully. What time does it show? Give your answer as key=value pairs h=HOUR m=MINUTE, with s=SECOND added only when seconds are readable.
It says h=5 m=34
